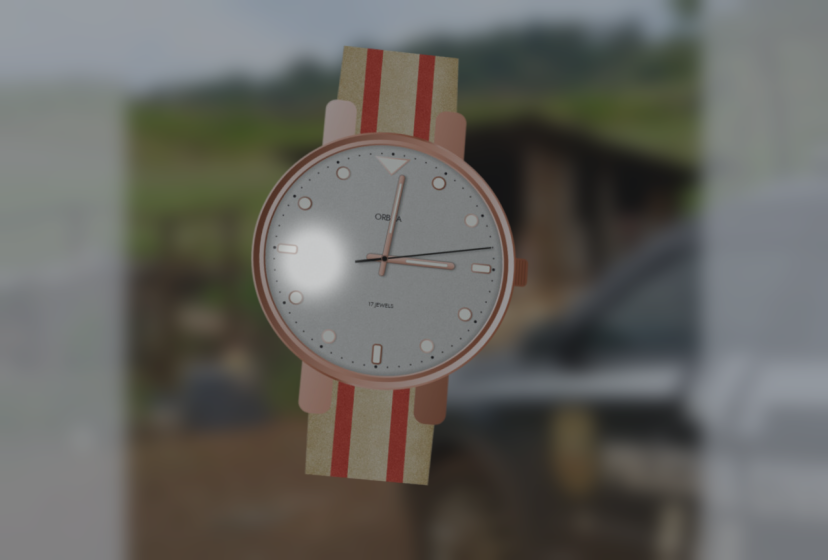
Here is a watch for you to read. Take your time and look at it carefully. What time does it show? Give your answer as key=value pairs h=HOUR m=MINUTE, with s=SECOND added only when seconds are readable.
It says h=3 m=1 s=13
